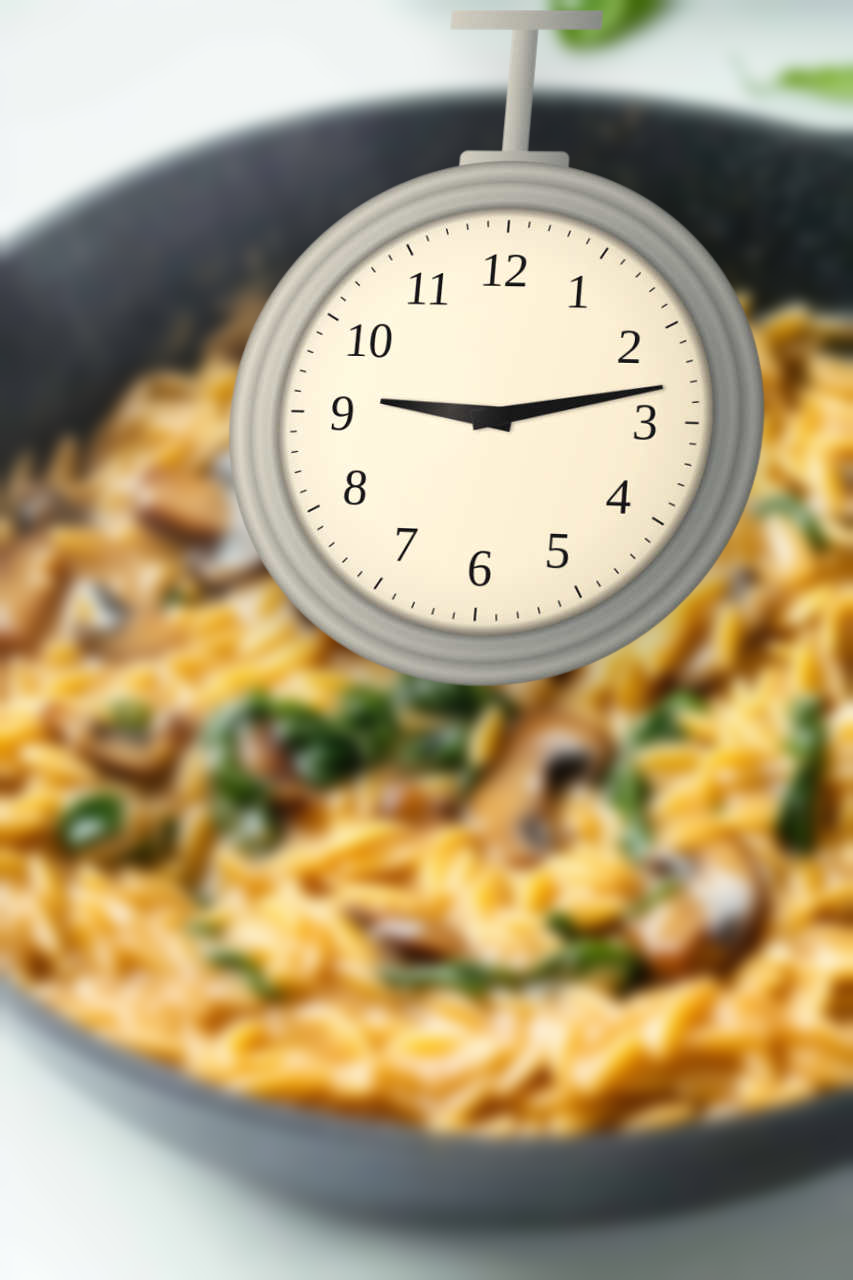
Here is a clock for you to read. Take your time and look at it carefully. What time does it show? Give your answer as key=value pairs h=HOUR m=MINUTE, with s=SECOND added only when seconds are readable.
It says h=9 m=13
